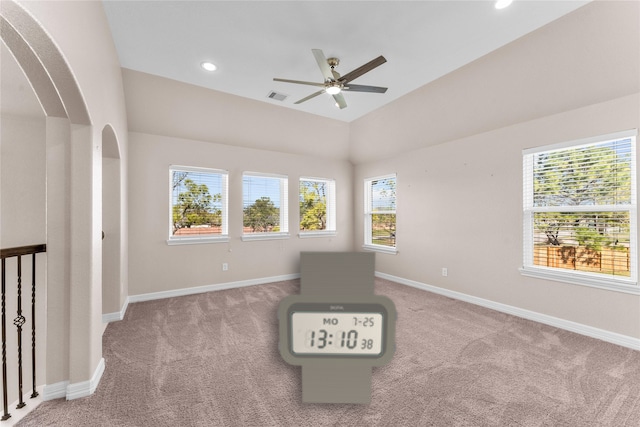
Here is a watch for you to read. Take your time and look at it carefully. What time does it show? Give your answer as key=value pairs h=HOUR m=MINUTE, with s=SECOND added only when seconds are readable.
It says h=13 m=10 s=38
